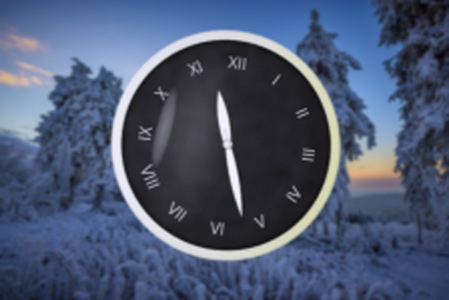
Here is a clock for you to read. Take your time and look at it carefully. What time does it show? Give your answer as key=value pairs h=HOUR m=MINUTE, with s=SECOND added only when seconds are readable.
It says h=11 m=27
